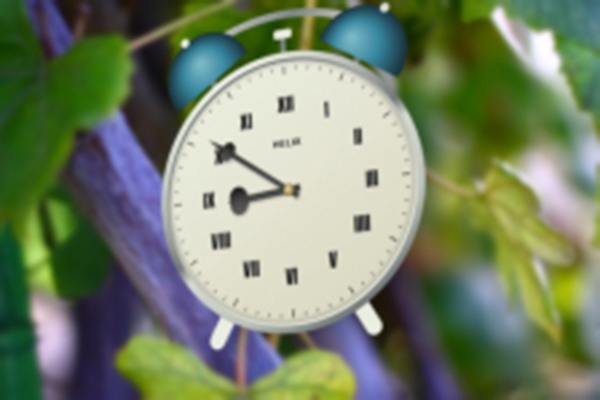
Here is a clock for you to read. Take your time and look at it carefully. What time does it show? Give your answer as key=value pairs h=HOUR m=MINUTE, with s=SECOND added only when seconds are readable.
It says h=8 m=51
